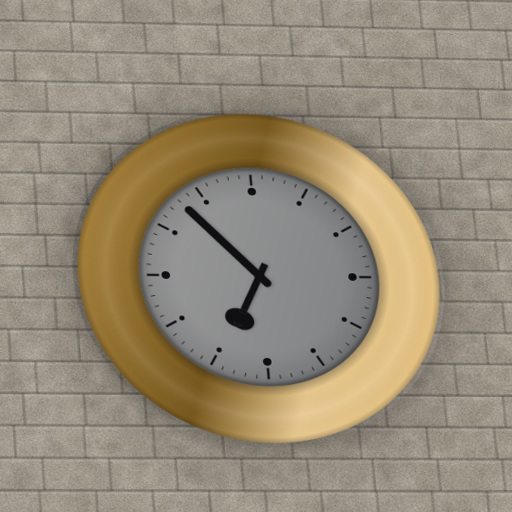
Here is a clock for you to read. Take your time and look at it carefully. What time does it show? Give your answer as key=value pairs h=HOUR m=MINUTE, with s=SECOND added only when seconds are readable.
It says h=6 m=53
